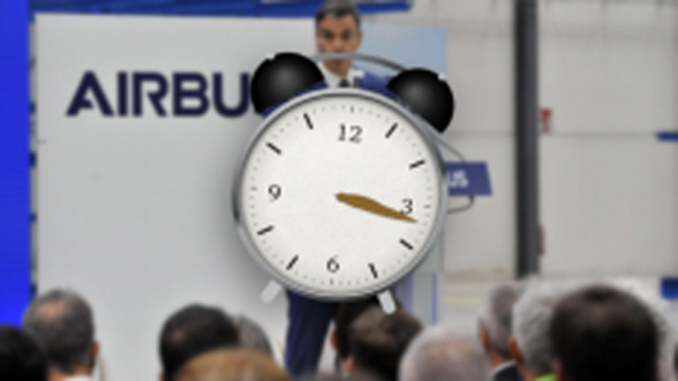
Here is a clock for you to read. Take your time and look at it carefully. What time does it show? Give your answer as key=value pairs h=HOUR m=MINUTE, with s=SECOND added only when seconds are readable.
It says h=3 m=17
